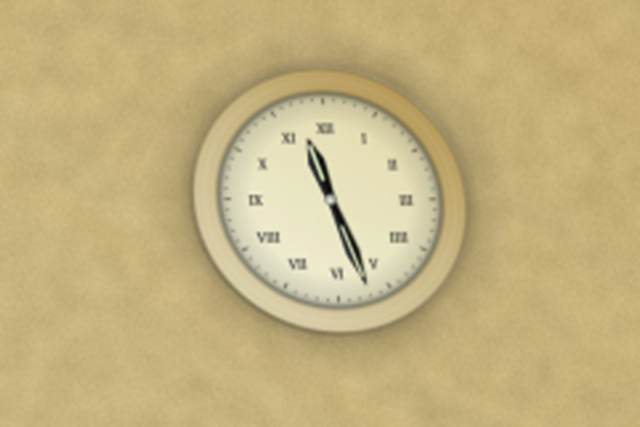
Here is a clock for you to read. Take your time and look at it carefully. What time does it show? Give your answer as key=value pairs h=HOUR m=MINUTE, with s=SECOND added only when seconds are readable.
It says h=11 m=27
